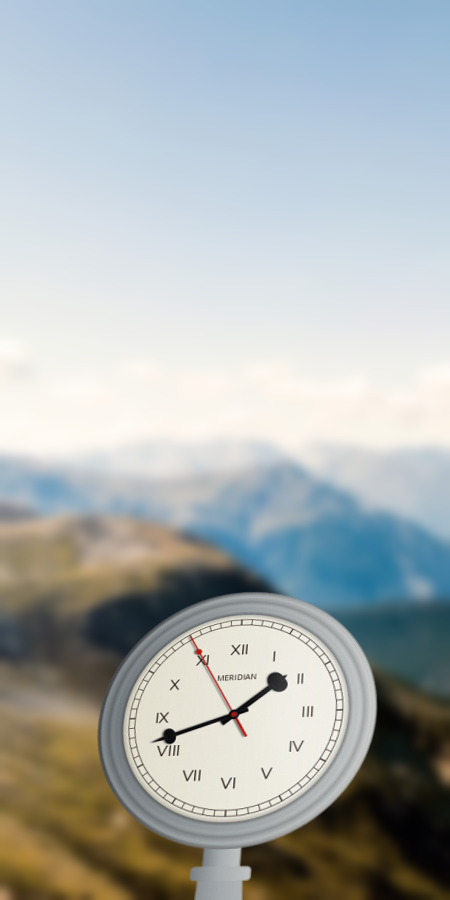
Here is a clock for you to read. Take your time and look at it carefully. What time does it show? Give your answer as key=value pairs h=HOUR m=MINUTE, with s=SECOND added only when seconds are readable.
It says h=1 m=41 s=55
